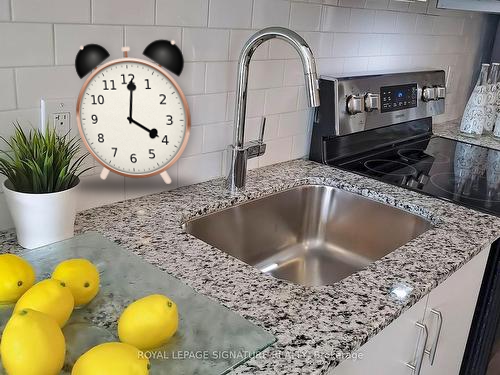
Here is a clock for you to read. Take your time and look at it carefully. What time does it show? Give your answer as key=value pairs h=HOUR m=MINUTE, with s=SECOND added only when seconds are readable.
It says h=4 m=1
